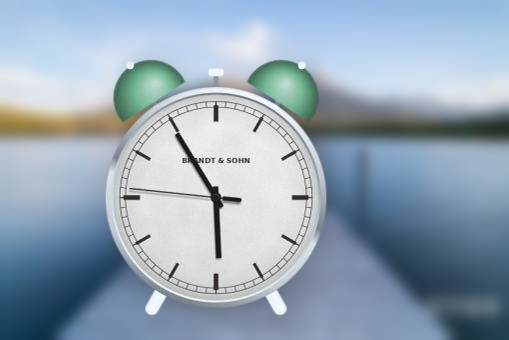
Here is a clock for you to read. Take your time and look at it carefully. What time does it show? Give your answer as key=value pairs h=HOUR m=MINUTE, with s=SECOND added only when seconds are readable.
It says h=5 m=54 s=46
